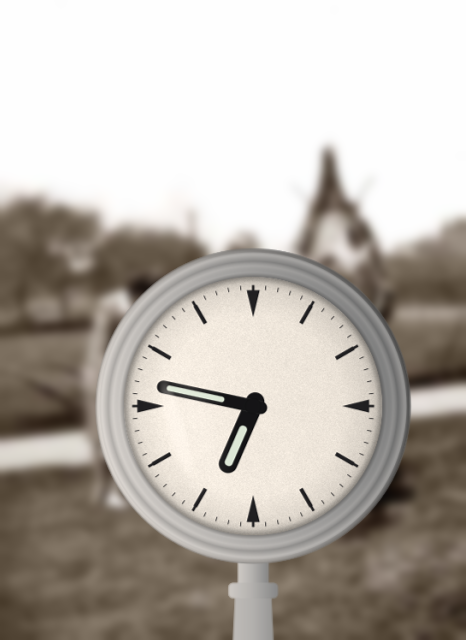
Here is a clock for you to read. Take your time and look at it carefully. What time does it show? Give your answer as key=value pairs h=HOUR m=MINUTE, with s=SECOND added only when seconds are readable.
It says h=6 m=47
